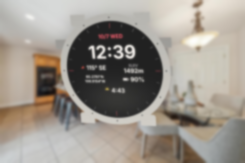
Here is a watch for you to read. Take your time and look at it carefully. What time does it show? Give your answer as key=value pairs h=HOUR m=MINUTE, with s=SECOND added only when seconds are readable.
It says h=12 m=39
